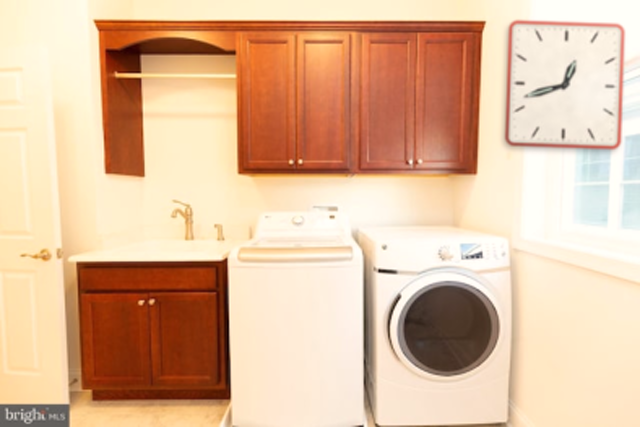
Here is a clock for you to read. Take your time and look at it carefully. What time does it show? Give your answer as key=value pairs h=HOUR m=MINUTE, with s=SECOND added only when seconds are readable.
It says h=12 m=42
